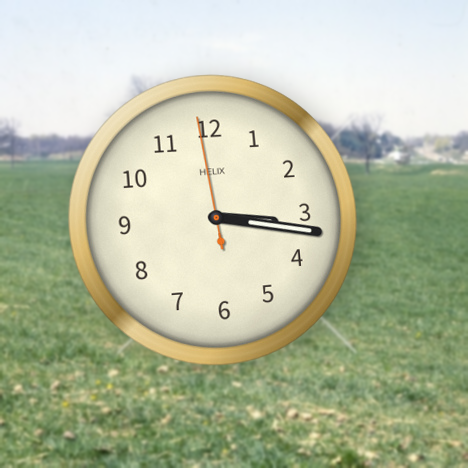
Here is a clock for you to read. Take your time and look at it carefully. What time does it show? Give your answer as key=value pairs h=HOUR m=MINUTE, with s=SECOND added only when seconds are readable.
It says h=3 m=16 s=59
